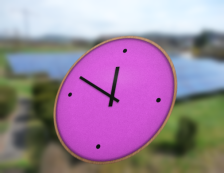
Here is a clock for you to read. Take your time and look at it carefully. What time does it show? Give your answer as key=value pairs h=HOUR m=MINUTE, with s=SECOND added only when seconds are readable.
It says h=11 m=49
